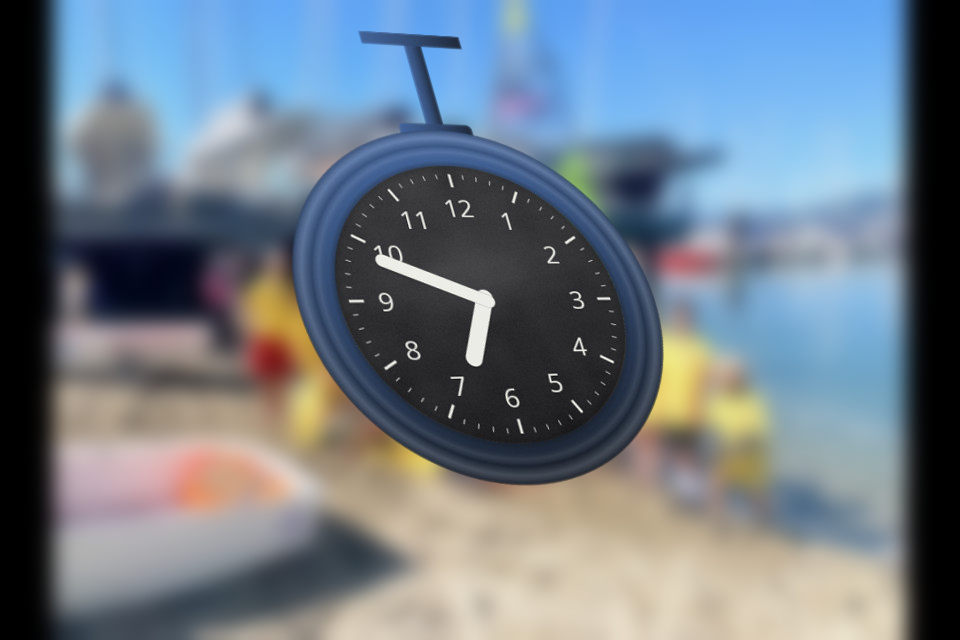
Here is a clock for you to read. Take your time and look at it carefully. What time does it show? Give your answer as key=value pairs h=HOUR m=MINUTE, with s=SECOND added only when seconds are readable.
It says h=6 m=49
